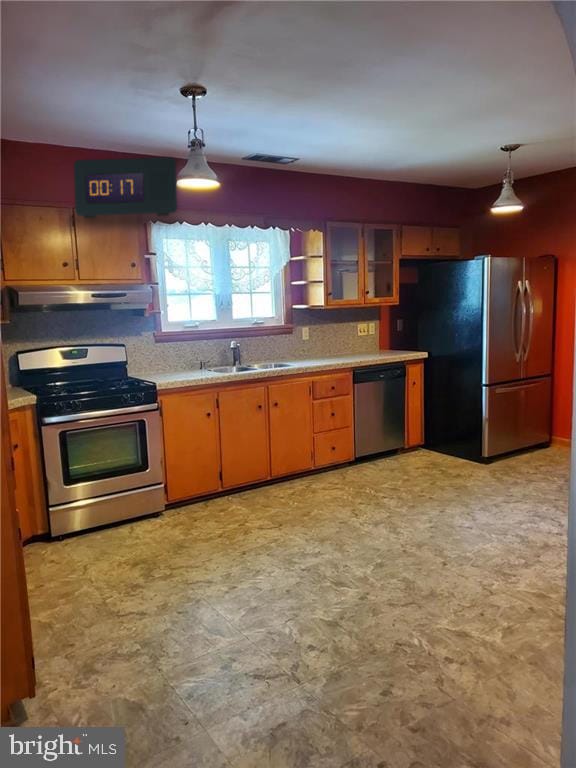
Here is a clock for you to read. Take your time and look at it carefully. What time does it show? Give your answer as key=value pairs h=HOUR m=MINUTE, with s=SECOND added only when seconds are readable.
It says h=0 m=17
